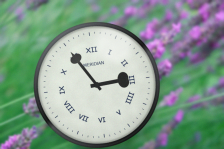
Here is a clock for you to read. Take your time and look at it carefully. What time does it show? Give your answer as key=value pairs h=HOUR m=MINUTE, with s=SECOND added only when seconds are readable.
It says h=2 m=55
